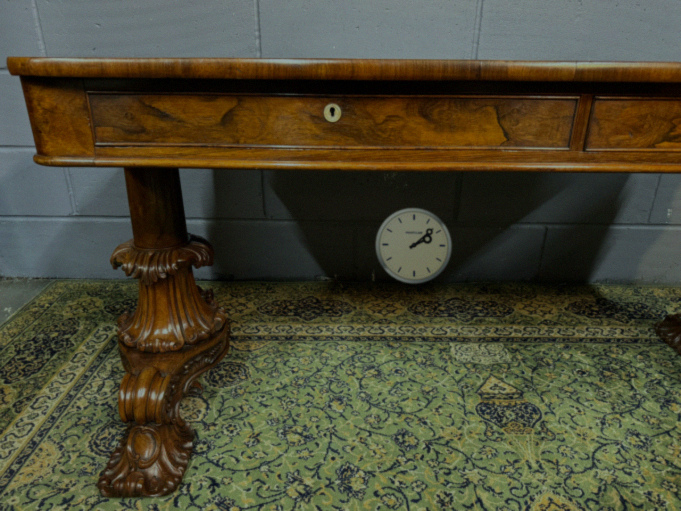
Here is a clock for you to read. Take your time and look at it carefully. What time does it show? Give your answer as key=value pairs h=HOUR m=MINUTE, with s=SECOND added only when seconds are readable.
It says h=2 m=8
